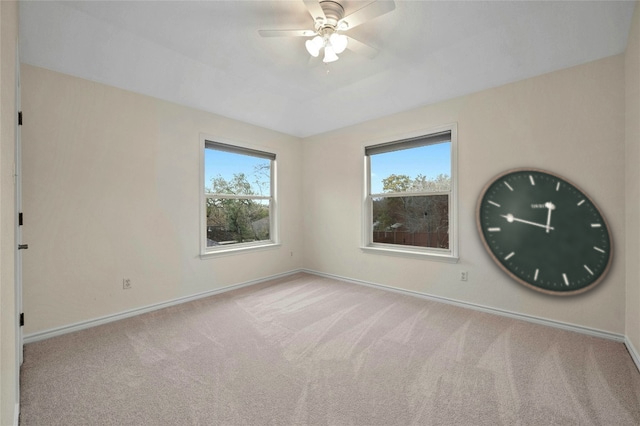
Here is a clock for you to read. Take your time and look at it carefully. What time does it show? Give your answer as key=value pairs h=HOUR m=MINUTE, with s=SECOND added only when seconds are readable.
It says h=12 m=48
